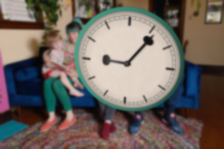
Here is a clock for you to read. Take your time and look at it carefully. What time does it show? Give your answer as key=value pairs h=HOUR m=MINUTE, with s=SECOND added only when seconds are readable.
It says h=9 m=6
